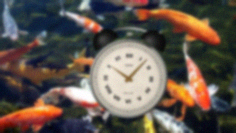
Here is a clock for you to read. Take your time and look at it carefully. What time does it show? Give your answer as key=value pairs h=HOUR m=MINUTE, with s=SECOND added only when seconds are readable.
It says h=10 m=7
